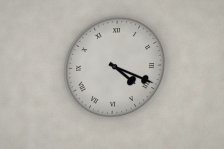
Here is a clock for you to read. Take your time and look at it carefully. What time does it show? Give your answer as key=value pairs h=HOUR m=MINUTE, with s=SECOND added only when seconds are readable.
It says h=4 m=19
